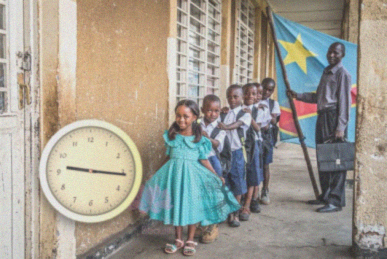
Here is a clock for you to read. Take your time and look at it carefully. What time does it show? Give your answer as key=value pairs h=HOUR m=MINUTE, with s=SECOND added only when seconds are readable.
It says h=9 m=16
